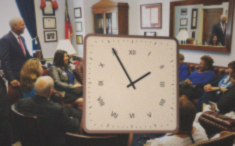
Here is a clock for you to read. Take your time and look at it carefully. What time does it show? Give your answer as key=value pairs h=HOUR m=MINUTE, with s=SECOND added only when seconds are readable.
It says h=1 m=55
